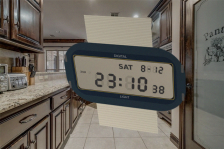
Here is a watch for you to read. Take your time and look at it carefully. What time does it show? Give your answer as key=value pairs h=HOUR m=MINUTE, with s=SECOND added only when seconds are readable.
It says h=23 m=10 s=38
